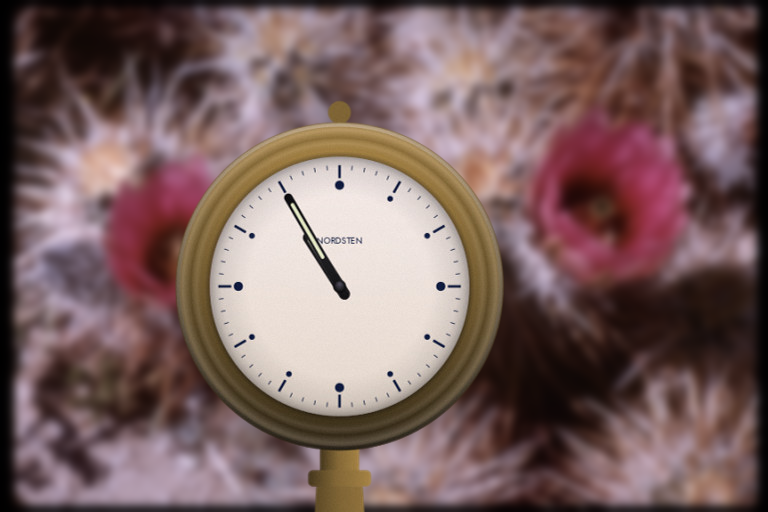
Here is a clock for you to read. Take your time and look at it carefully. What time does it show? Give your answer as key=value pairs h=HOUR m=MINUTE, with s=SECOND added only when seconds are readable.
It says h=10 m=55
